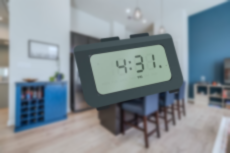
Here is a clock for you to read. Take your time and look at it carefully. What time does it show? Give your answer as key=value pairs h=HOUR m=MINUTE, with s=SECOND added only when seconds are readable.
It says h=4 m=31
